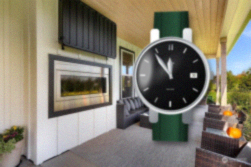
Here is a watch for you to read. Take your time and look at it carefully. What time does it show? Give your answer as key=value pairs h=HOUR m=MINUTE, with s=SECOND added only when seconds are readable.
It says h=11 m=54
